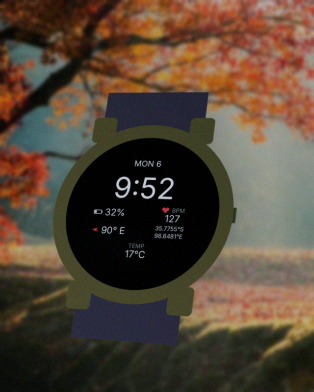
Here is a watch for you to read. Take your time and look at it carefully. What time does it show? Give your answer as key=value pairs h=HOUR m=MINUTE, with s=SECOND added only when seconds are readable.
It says h=9 m=52
